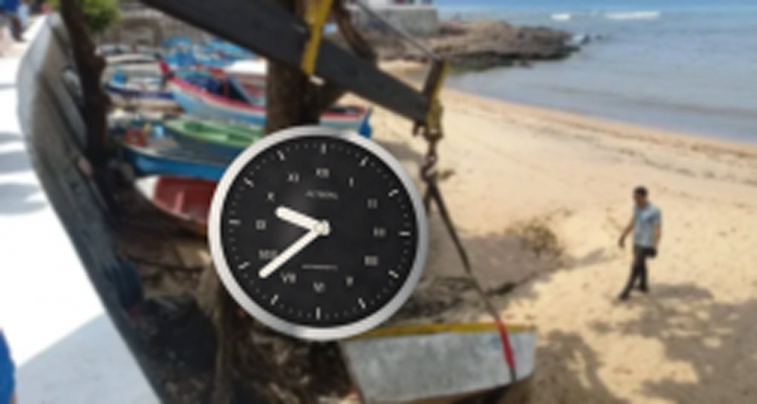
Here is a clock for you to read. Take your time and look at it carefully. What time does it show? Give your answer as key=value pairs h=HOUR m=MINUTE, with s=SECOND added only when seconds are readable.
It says h=9 m=38
